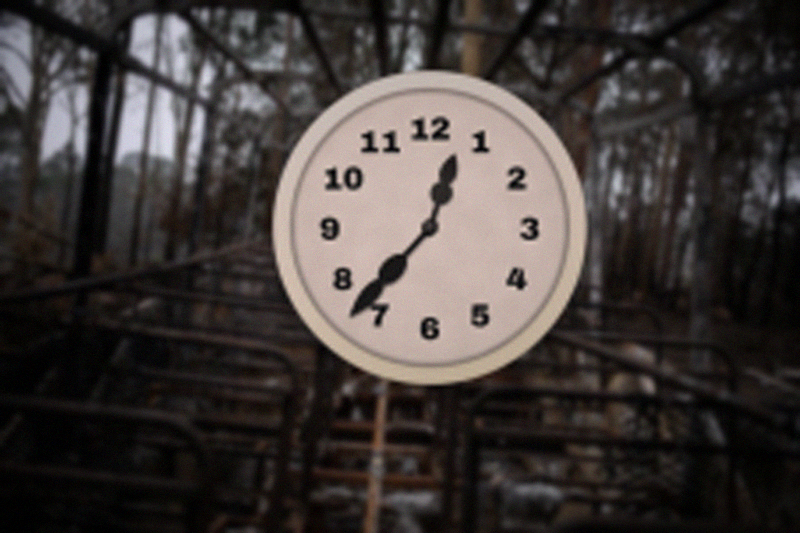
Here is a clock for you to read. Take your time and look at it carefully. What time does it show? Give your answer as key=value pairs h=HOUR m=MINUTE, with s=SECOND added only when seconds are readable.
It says h=12 m=37
